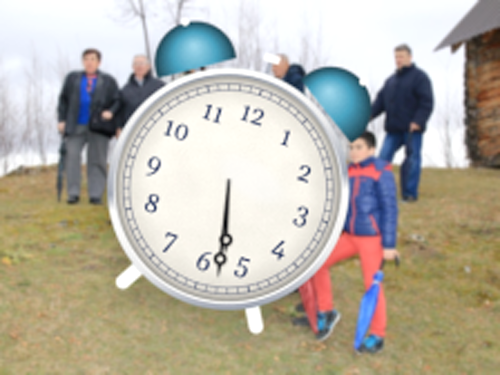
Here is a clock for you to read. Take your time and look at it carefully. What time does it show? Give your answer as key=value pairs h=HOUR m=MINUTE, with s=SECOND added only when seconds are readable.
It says h=5 m=28
